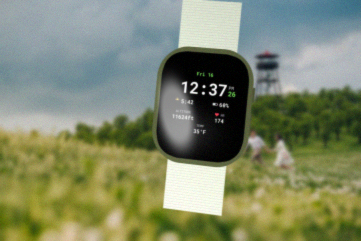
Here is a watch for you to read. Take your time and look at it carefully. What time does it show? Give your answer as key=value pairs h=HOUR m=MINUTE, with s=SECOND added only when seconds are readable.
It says h=12 m=37
